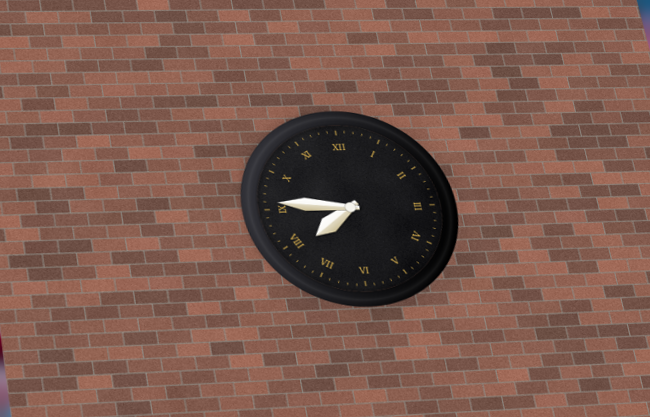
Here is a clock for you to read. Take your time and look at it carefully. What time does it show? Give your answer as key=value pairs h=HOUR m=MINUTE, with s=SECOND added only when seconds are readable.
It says h=7 m=46
